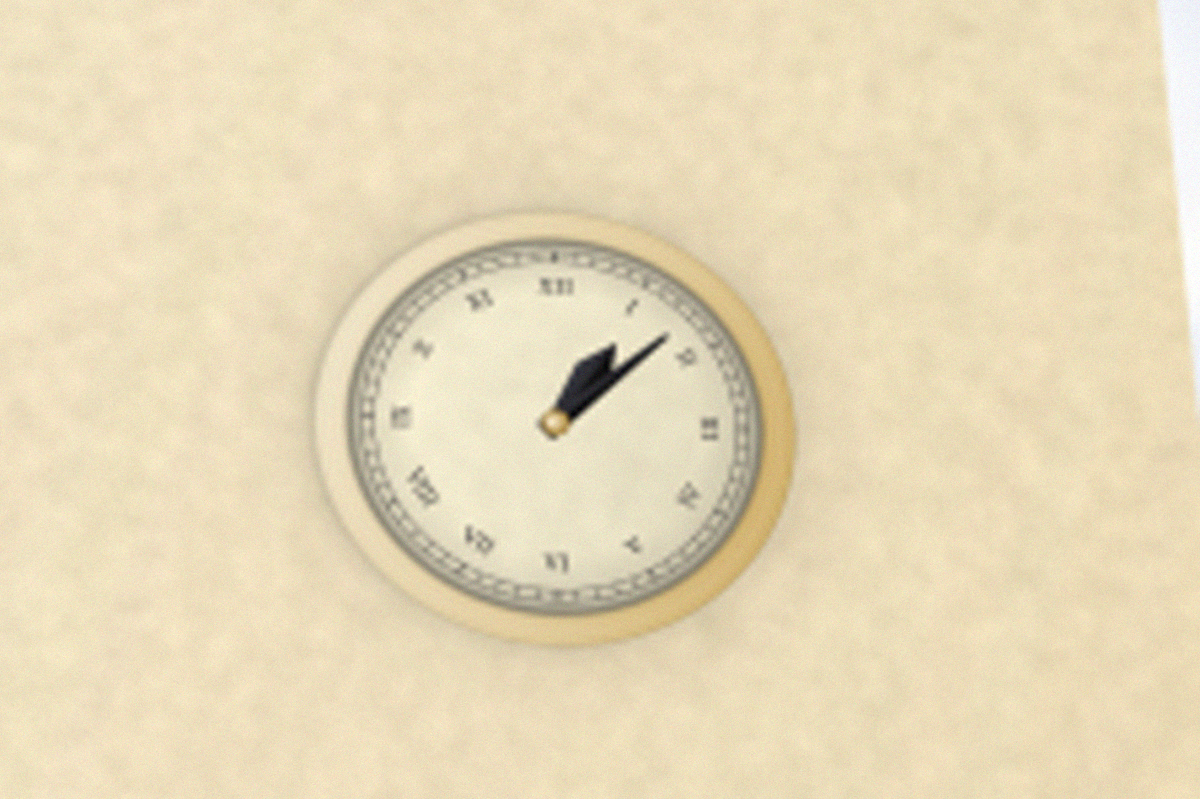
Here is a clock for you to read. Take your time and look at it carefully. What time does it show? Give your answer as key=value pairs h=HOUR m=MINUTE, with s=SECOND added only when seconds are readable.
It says h=1 m=8
